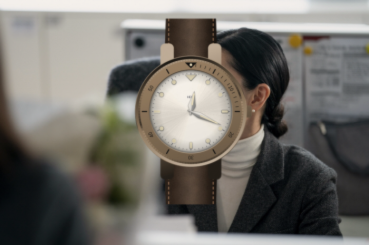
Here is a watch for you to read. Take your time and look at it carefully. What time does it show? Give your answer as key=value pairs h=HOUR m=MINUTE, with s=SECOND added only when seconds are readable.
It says h=12 m=19
